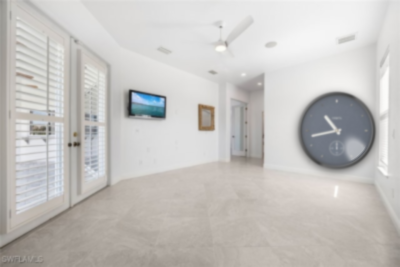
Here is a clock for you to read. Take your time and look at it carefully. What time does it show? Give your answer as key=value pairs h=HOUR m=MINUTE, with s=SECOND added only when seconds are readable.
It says h=10 m=43
